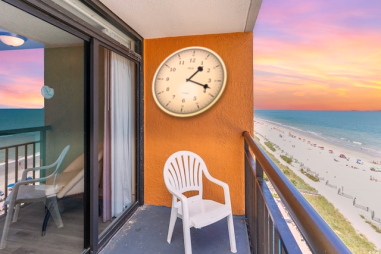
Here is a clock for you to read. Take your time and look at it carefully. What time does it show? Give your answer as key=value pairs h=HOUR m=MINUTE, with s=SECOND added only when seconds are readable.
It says h=1 m=18
